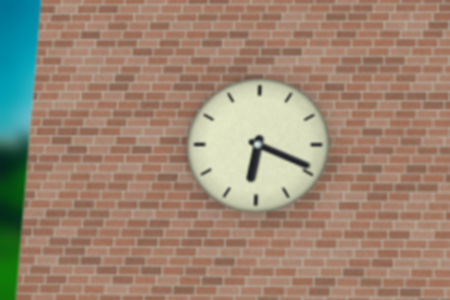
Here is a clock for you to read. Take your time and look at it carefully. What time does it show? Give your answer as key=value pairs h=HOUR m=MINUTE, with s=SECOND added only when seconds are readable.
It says h=6 m=19
